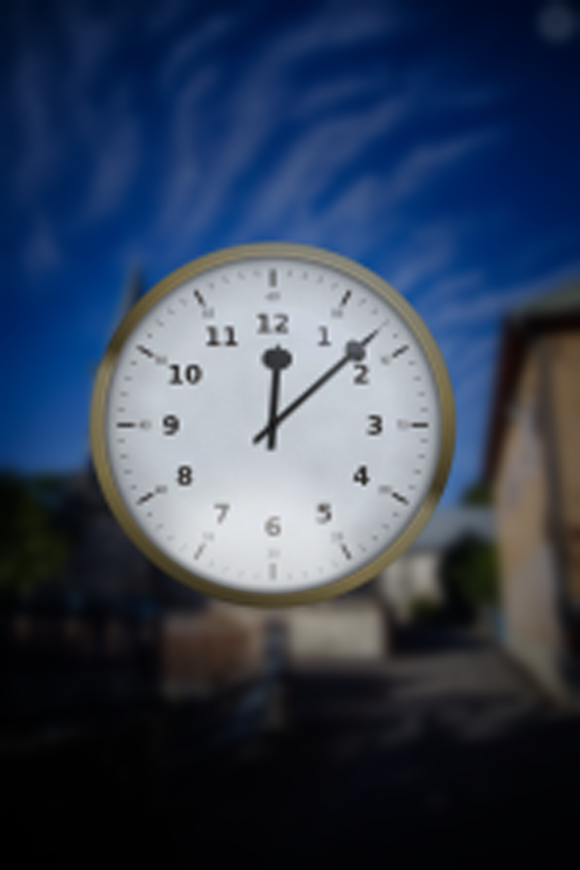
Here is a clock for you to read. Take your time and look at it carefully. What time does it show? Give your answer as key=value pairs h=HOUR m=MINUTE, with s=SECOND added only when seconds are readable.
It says h=12 m=8
